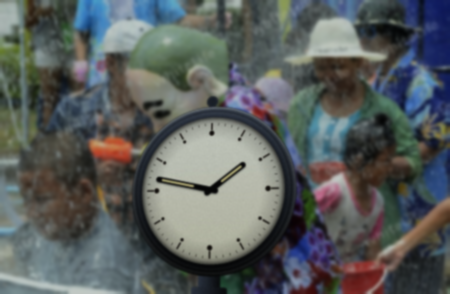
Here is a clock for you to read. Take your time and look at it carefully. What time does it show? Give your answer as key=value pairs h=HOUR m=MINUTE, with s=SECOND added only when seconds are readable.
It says h=1 m=47
